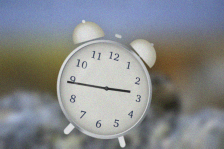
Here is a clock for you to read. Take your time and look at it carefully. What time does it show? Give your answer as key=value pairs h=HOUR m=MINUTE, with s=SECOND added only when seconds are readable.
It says h=2 m=44
